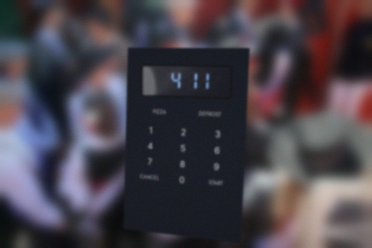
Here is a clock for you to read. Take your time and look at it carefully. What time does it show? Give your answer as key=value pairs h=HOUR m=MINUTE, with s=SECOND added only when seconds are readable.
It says h=4 m=11
